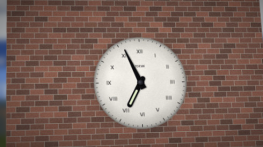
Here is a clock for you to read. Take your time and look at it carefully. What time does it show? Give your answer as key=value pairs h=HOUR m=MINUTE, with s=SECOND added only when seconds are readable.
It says h=6 m=56
